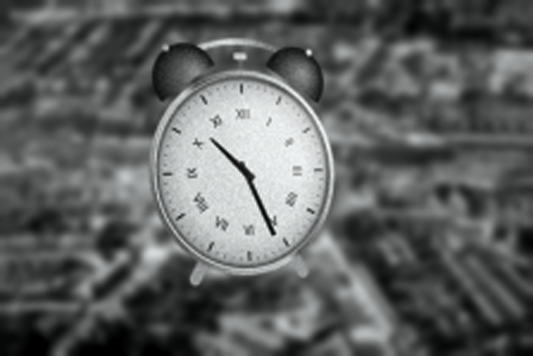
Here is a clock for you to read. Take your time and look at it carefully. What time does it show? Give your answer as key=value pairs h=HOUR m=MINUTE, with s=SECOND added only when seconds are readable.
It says h=10 m=26
